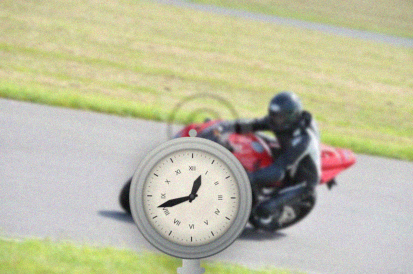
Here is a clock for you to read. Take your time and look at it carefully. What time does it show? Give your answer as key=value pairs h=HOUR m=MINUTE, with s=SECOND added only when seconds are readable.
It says h=12 m=42
